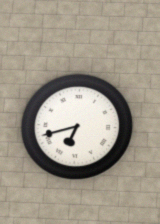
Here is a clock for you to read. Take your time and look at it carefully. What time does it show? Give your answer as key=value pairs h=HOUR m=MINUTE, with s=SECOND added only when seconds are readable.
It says h=6 m=42
